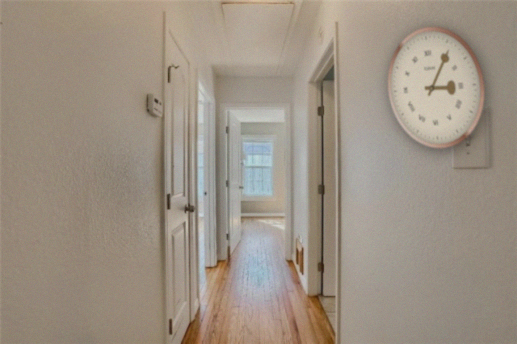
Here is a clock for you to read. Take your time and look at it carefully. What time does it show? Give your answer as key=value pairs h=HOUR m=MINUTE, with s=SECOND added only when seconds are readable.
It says h=3 m=6
